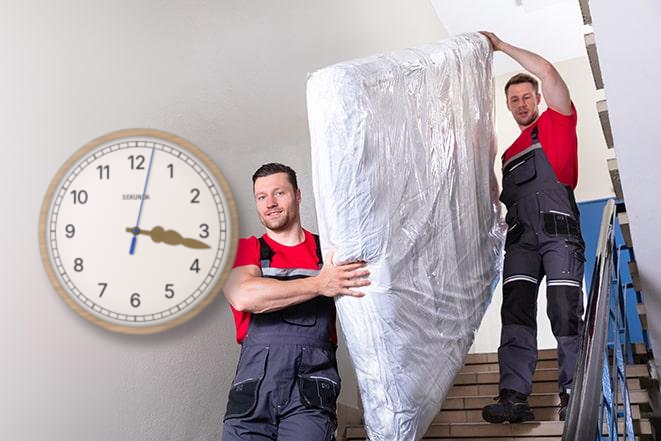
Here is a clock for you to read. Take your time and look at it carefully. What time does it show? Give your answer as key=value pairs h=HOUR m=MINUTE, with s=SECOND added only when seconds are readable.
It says h=3 m=17 s=2
